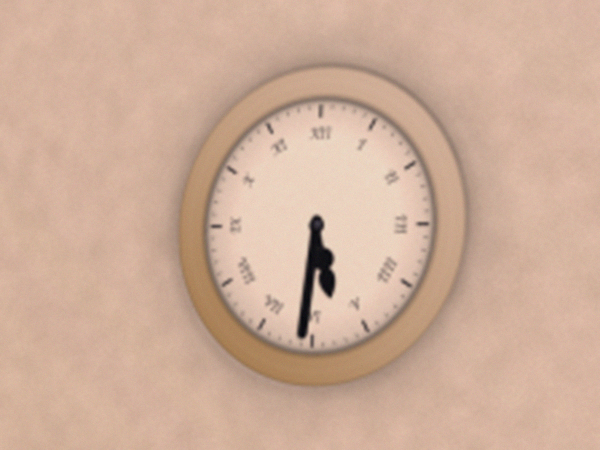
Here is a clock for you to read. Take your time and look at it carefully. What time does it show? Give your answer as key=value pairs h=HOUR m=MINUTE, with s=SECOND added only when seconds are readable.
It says h=5 m=31
